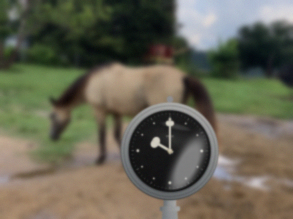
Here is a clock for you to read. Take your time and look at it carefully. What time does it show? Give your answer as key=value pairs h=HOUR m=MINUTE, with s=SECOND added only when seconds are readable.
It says h=10 m=0
